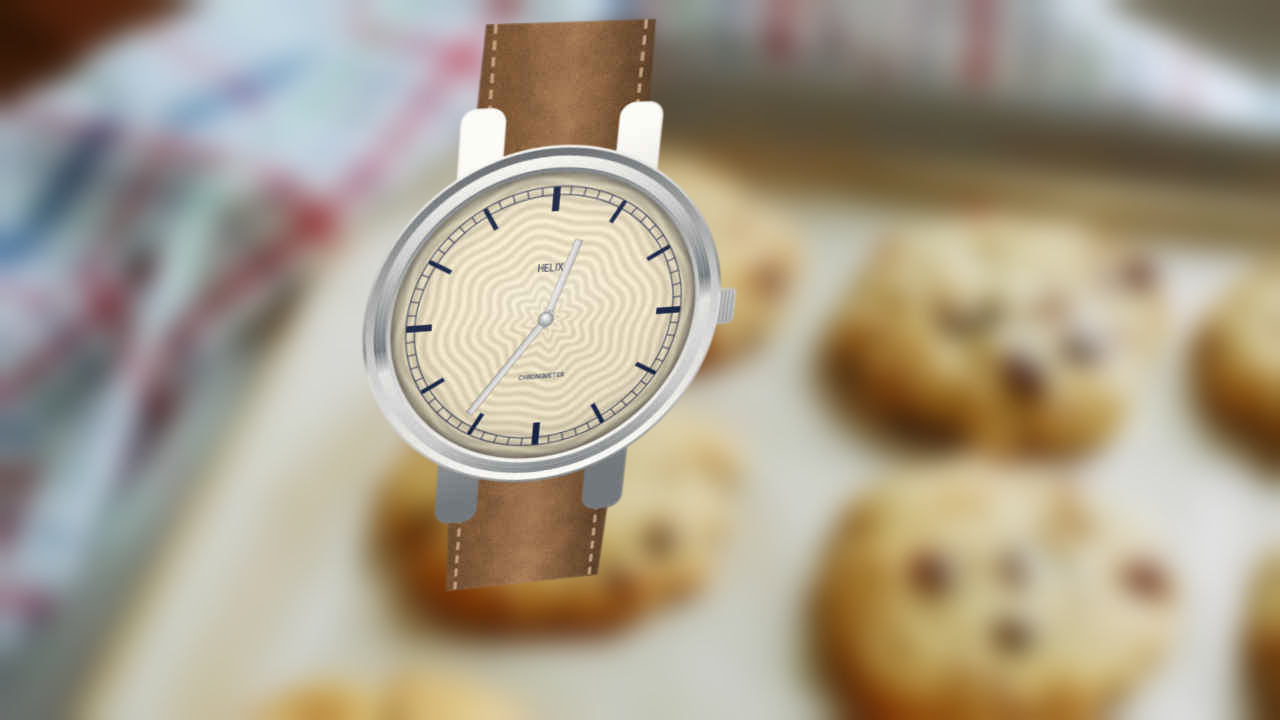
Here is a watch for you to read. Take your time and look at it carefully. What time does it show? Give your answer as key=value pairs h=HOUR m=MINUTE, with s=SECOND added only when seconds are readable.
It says h=12 m=36
